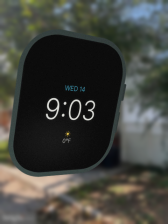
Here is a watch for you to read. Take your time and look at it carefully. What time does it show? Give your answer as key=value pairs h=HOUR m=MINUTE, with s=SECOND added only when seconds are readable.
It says h=9 m=3
